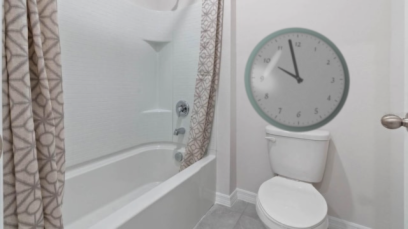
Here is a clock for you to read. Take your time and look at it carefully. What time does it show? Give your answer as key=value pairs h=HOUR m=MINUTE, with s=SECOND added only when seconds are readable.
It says h=9 m=58
